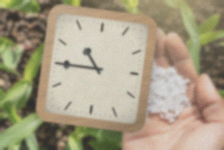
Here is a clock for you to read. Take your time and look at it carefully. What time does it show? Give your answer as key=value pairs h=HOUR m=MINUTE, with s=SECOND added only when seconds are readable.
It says h=10 m=45
